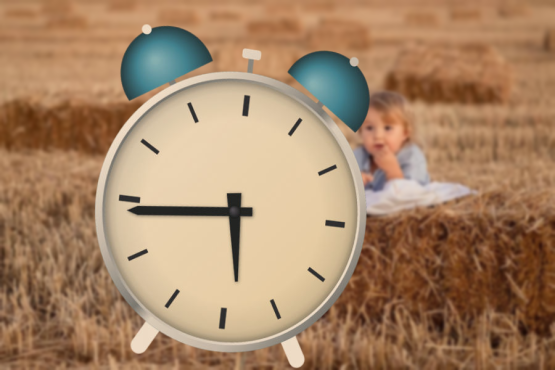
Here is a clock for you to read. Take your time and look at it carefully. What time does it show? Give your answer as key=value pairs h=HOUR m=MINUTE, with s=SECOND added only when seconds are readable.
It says h=5 m=44
